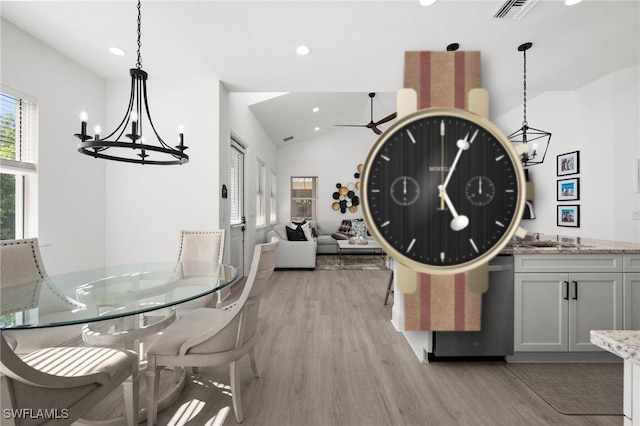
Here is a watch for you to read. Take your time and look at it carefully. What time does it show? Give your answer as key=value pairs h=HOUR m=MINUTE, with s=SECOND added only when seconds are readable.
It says h=5 m=4
